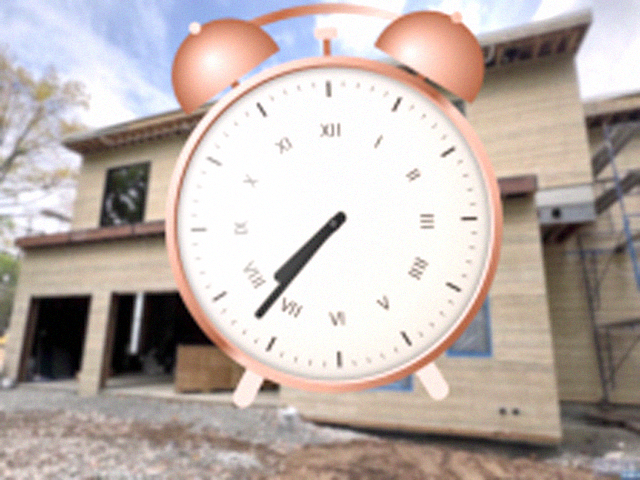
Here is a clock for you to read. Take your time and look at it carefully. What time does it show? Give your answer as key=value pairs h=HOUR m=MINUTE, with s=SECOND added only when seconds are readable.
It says h=7 m=37
